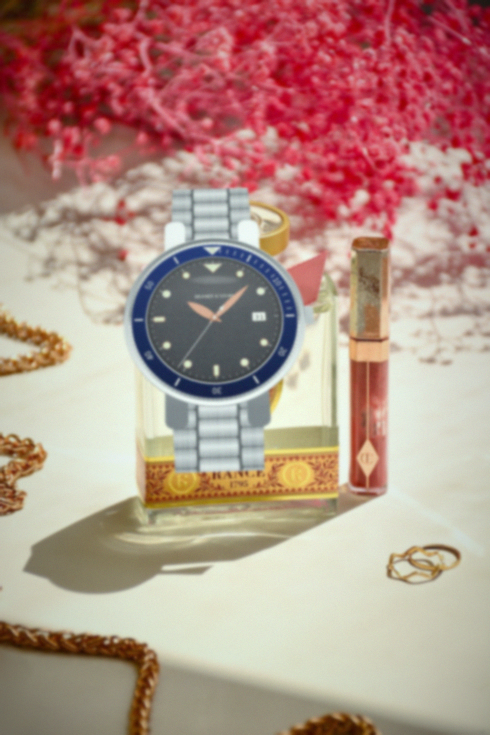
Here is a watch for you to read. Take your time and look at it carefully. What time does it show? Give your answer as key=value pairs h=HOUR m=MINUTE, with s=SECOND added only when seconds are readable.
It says h=10 m=7 s=36
